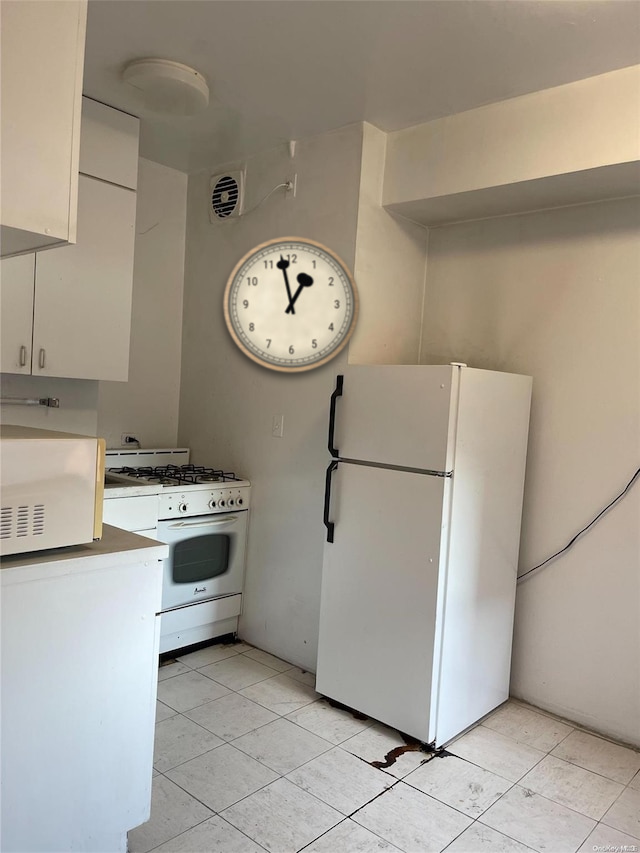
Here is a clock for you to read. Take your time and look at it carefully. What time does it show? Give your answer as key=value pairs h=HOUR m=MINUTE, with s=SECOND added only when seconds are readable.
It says h=12 m=58
